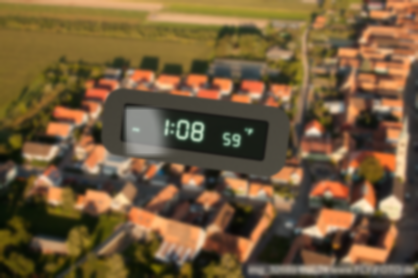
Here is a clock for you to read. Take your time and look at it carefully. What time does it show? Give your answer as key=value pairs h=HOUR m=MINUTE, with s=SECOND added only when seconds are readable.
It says h=1 m=8
